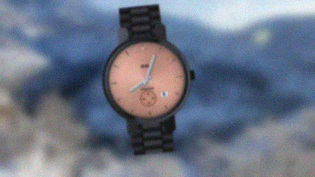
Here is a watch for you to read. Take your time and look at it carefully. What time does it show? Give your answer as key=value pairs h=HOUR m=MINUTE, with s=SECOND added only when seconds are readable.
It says h=8 m=4
